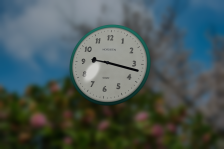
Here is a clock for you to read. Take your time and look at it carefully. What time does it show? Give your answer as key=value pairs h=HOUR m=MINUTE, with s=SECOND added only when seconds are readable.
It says h=9 m=17
